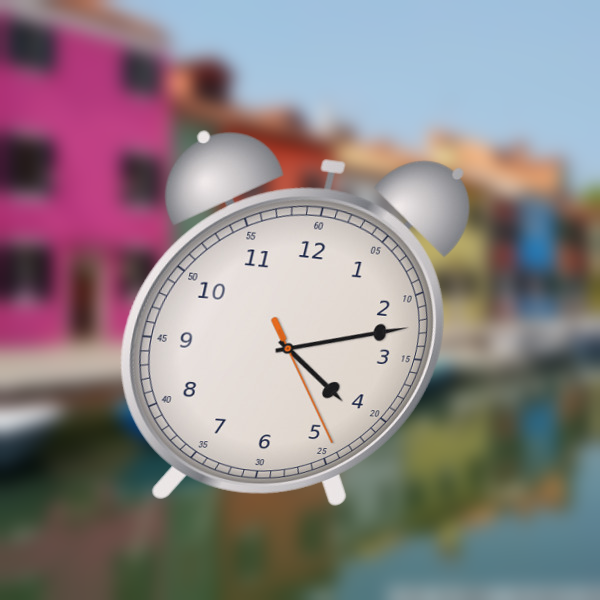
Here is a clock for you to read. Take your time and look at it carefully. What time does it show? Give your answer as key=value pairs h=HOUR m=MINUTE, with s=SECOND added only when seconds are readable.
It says h=4 m=12 s=24
